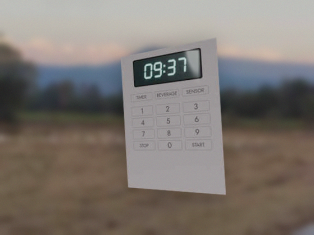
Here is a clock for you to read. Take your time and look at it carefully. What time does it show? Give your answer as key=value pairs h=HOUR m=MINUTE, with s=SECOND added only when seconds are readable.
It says h=9 m=37
